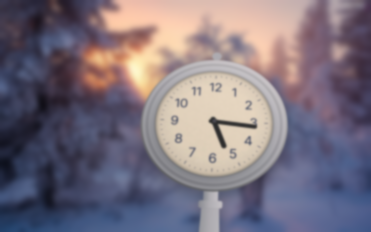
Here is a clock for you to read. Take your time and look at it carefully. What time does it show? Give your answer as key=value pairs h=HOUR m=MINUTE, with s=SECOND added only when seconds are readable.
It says h=5 m=16
